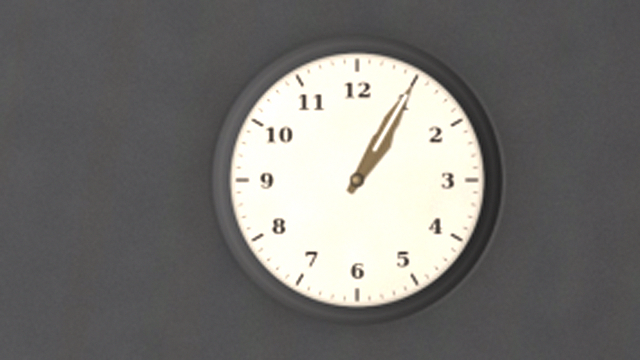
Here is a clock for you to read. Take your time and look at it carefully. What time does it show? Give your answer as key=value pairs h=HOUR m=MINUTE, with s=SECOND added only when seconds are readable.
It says h=1 m=5
